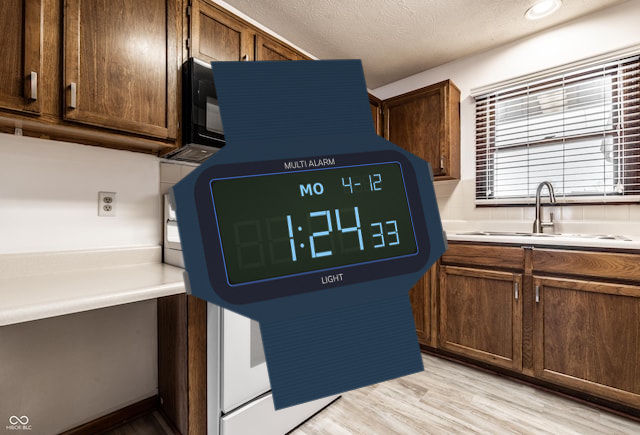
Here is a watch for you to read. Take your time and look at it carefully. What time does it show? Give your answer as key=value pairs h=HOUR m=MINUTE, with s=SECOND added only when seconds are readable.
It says h=1 m=24 s=33
